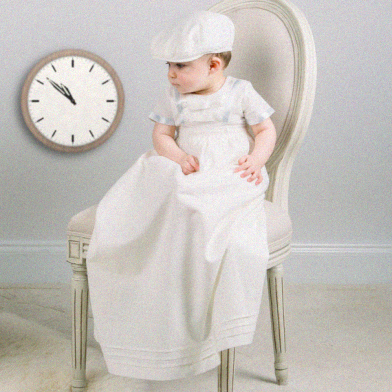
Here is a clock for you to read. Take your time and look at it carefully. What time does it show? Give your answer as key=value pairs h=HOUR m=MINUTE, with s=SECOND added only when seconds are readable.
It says h=10 m=52
